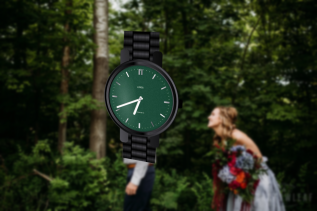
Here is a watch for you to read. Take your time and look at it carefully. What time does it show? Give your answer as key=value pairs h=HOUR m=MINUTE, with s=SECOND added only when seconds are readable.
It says h=6 m=41
